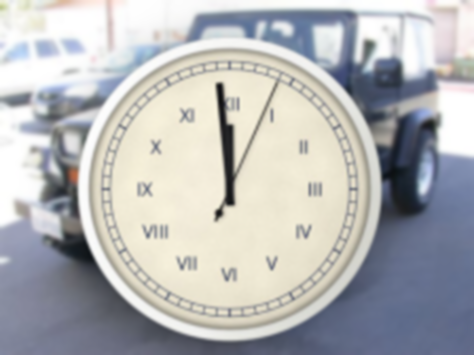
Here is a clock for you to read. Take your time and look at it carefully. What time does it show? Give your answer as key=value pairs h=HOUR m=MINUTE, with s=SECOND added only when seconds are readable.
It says h=11 m=59 s=4
